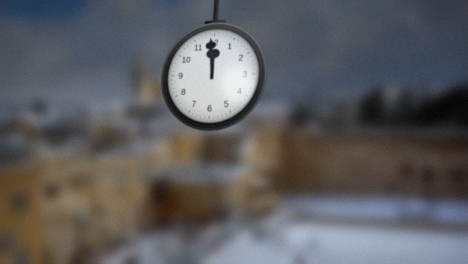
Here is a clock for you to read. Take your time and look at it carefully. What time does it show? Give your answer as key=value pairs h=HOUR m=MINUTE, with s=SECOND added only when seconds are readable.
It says h=11 m=59
